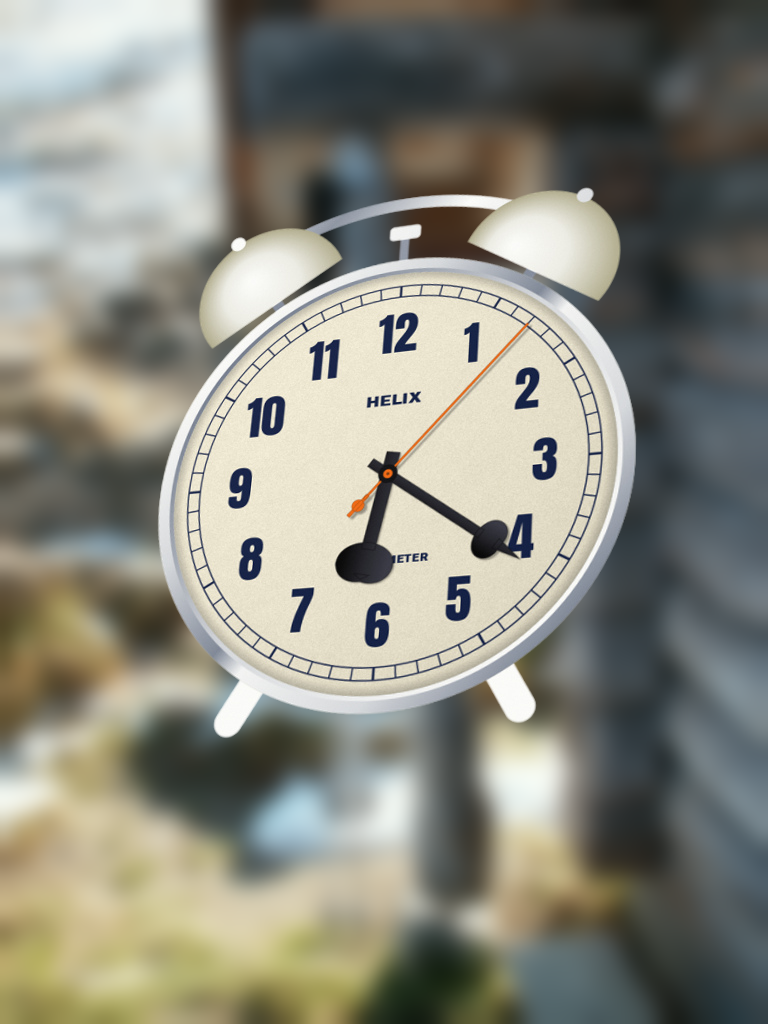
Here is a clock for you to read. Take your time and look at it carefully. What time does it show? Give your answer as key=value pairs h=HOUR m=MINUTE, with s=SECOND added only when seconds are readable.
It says h=6 m=21 s=7
